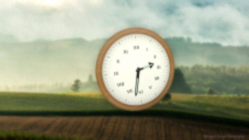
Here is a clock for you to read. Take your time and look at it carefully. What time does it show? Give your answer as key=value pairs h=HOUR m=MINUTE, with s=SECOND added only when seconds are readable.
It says h=2 m=32
